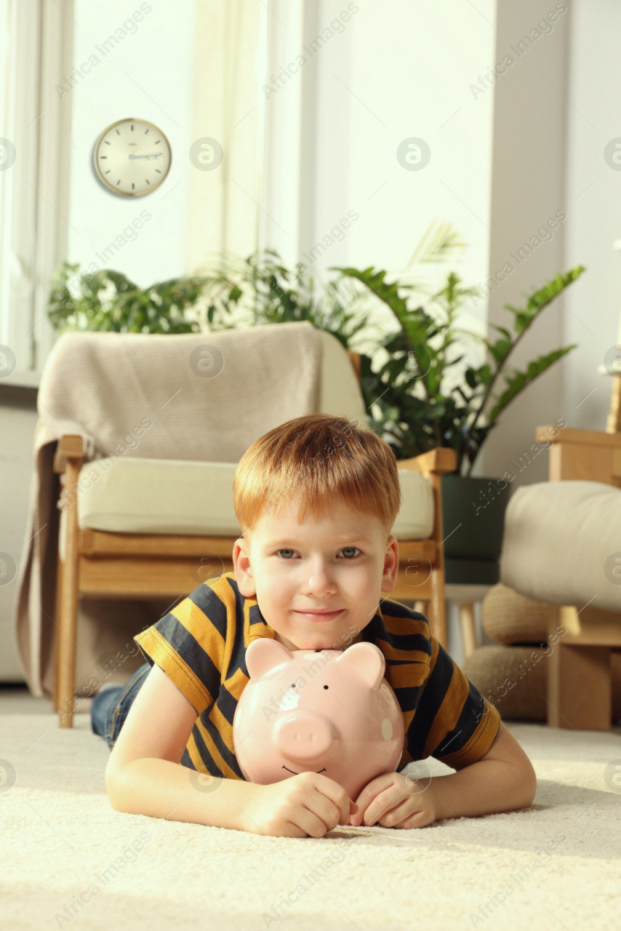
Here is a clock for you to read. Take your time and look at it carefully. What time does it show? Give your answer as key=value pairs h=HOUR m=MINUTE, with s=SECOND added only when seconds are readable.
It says h=3 m=14
